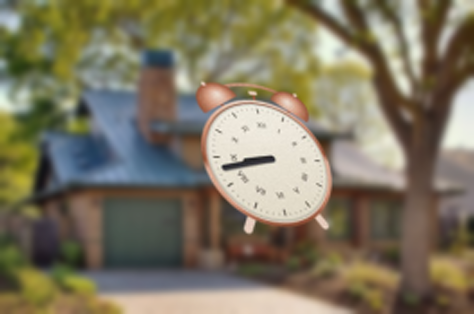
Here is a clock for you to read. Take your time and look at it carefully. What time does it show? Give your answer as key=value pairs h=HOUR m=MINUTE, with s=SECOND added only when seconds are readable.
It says h=8 m=43
